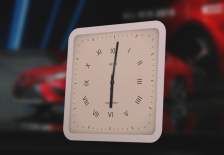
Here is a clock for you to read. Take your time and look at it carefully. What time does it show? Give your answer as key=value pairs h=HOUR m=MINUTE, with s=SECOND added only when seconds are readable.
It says h=6 m=1
